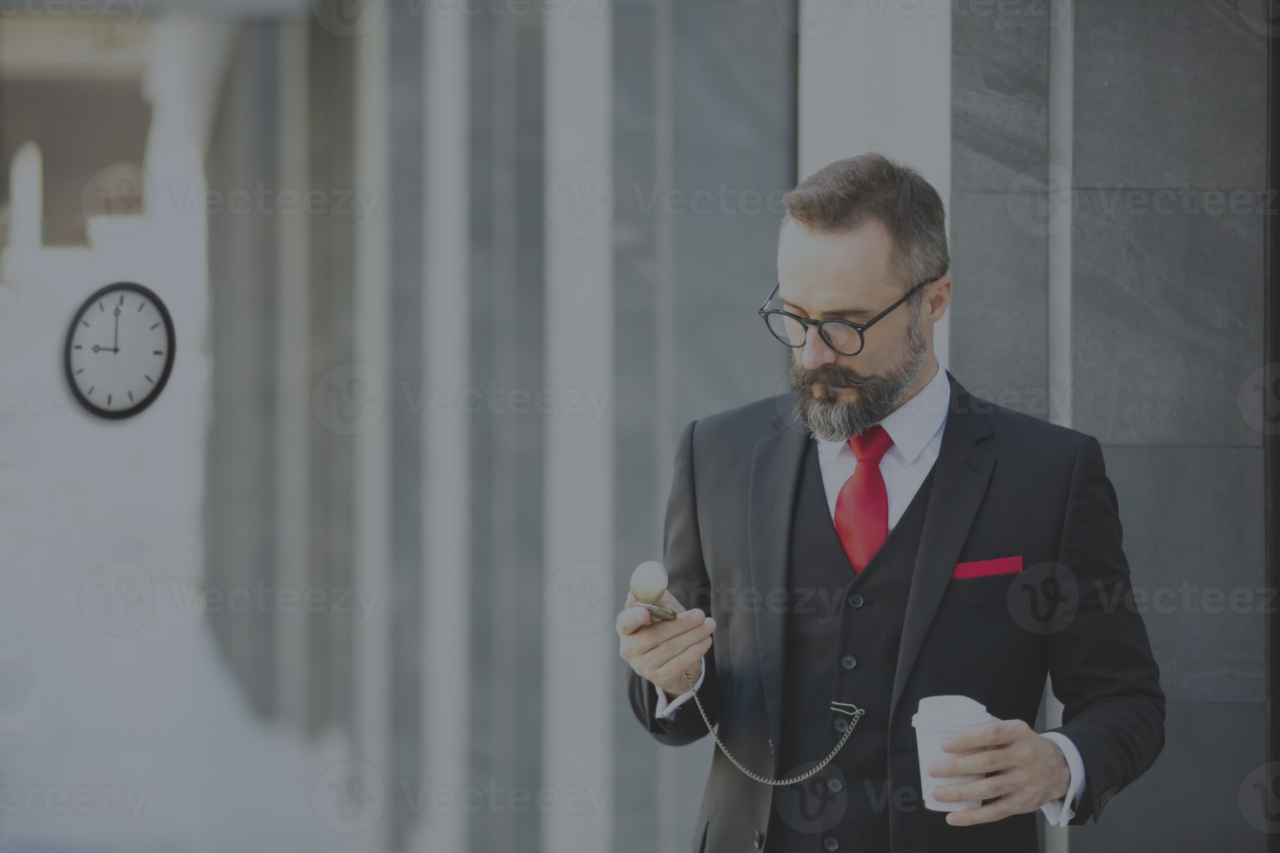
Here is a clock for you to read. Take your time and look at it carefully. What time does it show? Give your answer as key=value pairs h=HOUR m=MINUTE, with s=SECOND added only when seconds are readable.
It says h=8 m=59
